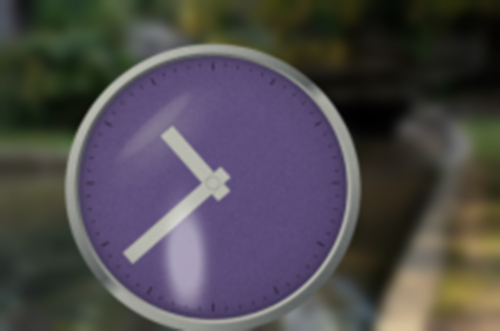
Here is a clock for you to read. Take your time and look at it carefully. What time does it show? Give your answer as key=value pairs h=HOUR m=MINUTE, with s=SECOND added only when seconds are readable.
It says h=10 m=38
